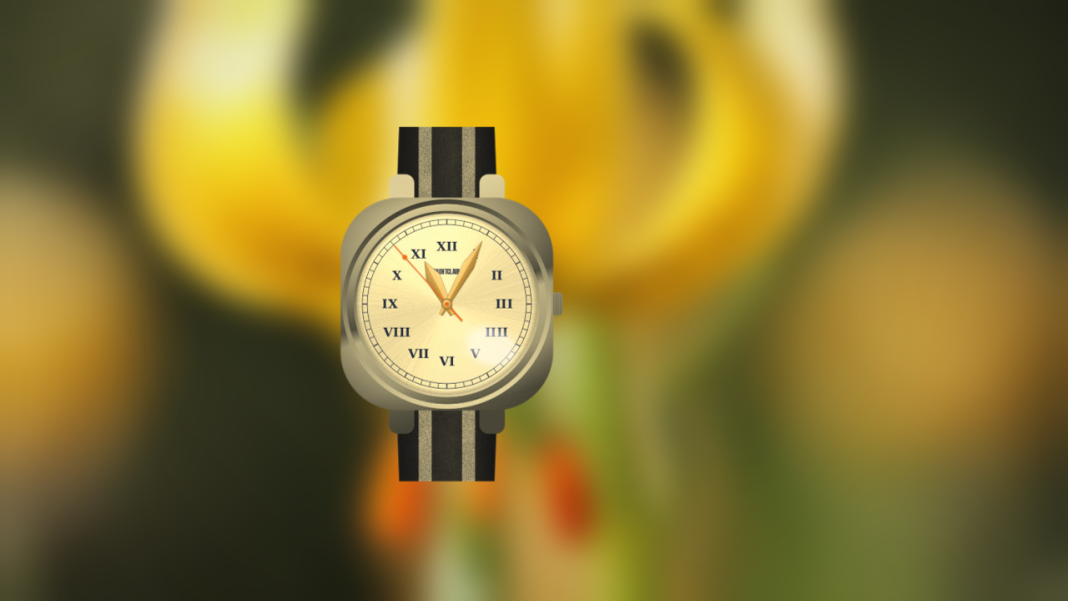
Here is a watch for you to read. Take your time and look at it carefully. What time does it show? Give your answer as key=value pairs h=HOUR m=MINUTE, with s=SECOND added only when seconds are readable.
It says h=11 m=4 s=53
